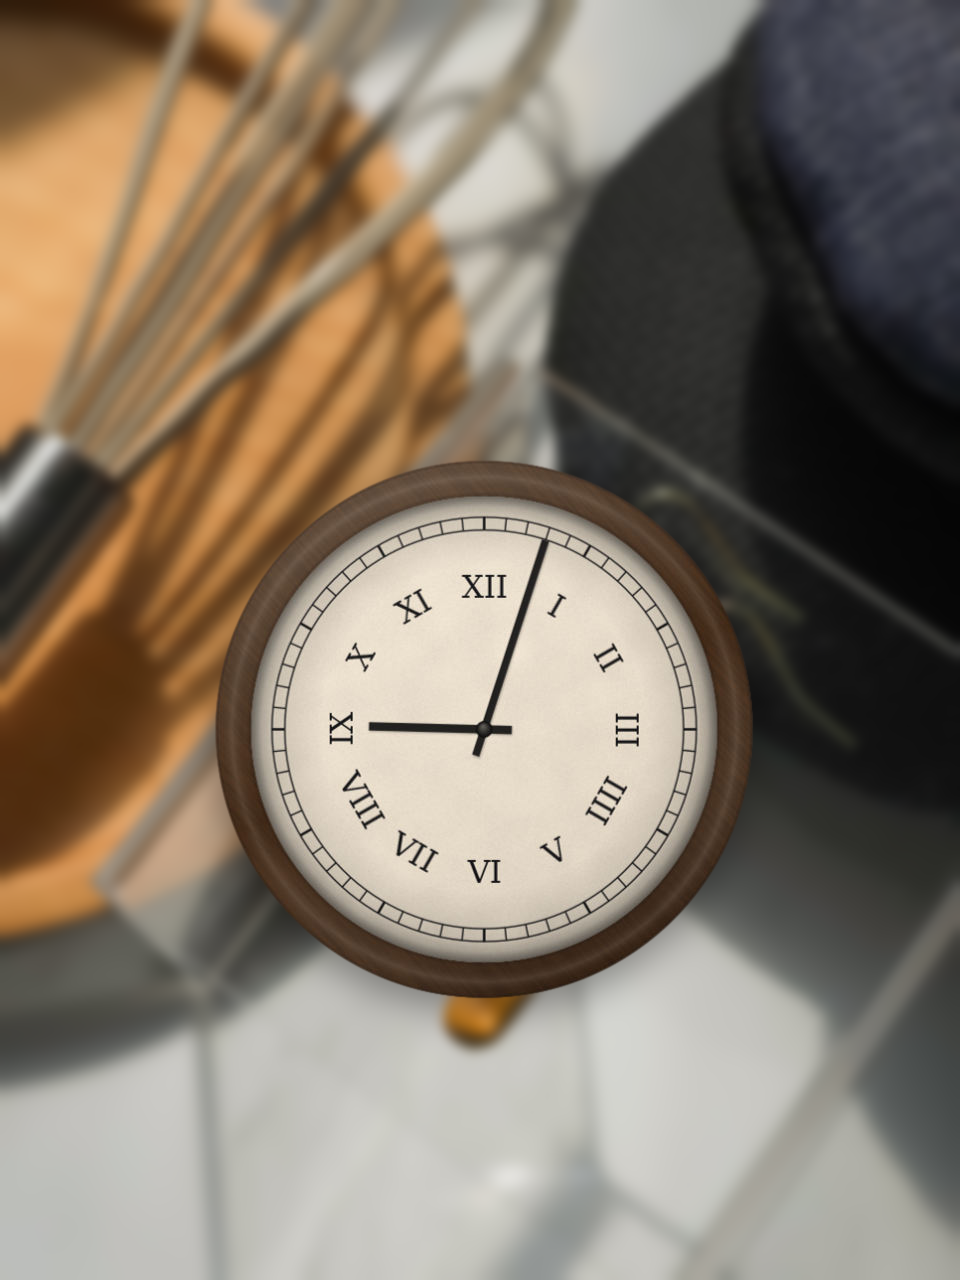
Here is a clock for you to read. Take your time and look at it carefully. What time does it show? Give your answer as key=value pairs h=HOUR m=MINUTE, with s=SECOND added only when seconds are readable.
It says h=9 m=3
